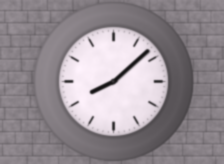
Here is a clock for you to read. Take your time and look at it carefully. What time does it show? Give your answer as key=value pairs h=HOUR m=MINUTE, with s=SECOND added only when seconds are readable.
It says h=8 m=8
